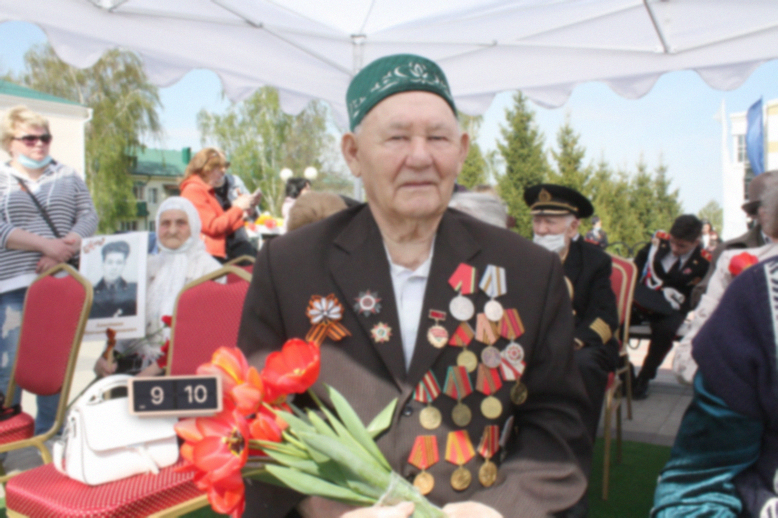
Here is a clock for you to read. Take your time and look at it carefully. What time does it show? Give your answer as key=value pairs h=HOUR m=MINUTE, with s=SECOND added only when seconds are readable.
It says h=9 m=10
